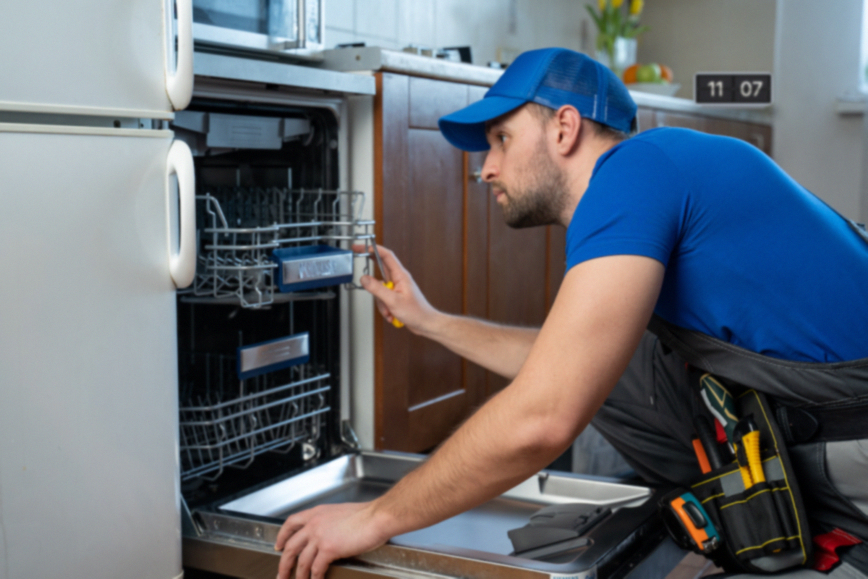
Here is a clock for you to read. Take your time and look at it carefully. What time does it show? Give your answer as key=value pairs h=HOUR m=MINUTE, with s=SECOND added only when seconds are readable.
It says h=11 m=7
